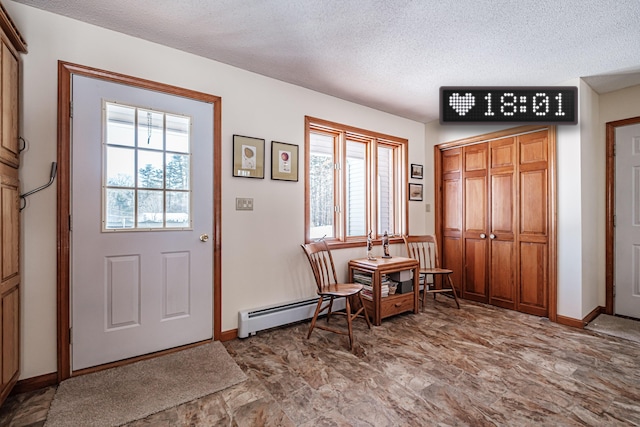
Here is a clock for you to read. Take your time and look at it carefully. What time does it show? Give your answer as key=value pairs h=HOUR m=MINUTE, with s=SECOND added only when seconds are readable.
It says h=18 m=1
